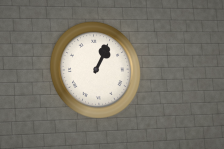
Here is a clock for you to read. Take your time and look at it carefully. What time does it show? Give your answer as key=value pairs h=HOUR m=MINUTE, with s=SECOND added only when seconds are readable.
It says h=1 m=5
